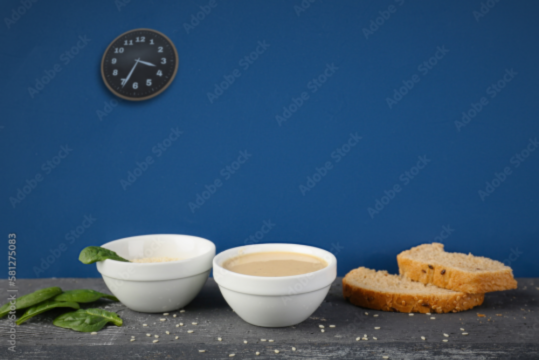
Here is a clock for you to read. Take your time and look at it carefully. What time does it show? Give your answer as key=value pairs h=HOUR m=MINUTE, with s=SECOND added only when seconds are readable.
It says h=3 m=34
